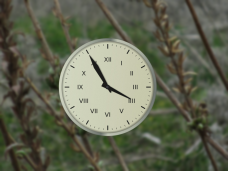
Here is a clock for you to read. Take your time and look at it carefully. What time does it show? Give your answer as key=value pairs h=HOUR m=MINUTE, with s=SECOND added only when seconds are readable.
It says h=3 m=55
